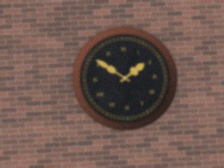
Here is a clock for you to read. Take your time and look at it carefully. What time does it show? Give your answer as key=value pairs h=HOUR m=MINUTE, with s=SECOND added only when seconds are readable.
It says h=1 m=51
